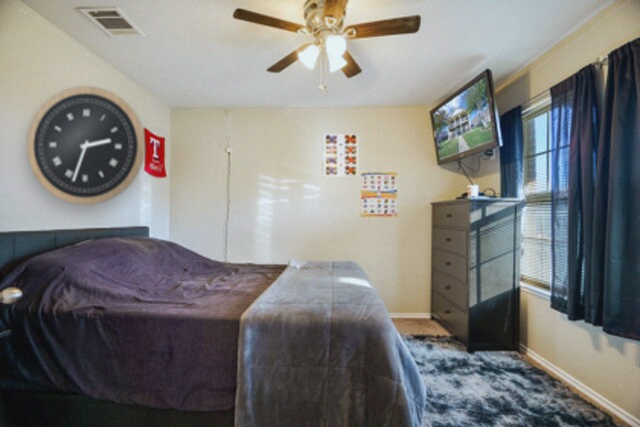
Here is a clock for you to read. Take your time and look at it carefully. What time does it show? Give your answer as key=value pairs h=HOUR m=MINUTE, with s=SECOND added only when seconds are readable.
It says h=2 m=33
